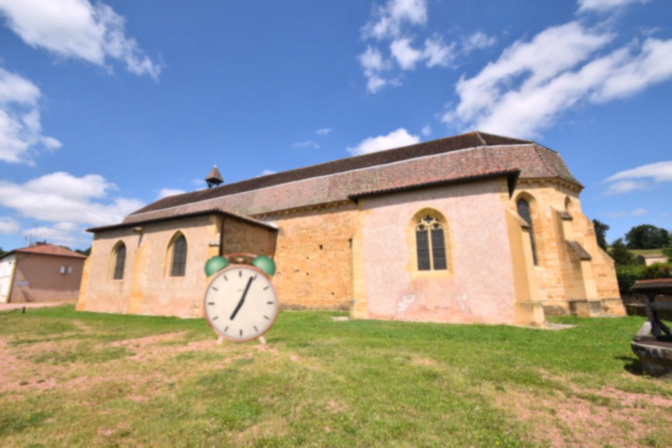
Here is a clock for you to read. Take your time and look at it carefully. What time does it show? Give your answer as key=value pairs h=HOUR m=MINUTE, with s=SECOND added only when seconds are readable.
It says h=7 m=4
